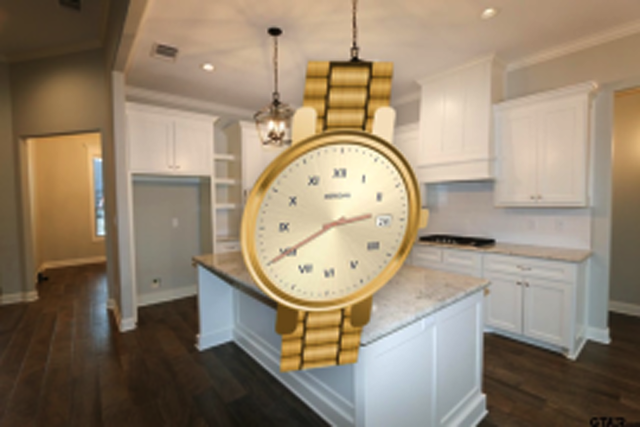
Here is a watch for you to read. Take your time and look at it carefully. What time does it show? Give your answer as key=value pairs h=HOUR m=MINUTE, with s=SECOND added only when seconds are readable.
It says h=2 m=40
